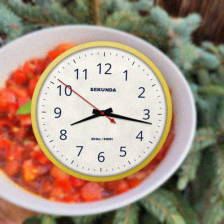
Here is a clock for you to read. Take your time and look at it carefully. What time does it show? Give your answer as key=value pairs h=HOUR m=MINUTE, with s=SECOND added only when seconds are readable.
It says h=8 m=16 s=51
